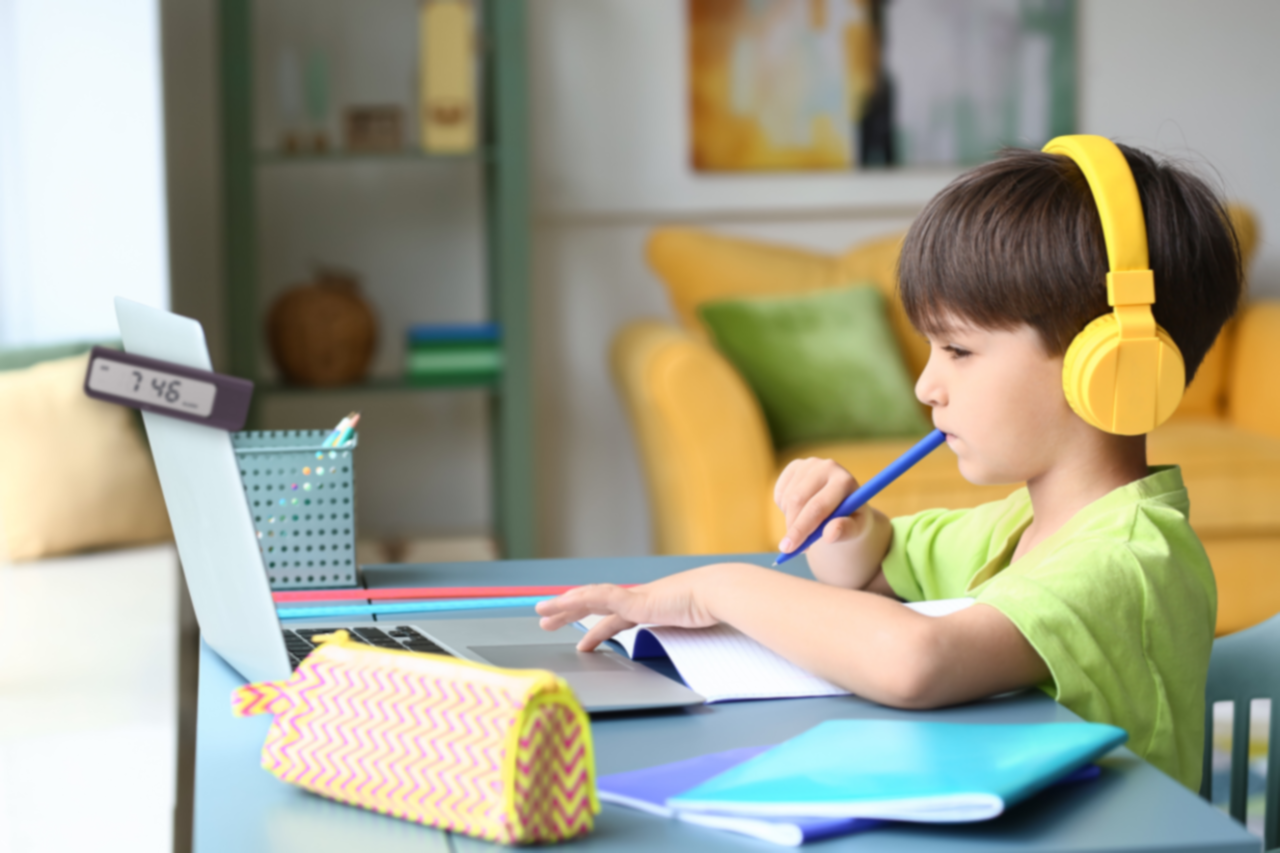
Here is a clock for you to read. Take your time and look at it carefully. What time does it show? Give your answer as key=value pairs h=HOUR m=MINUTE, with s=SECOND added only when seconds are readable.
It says h=7 m=46
